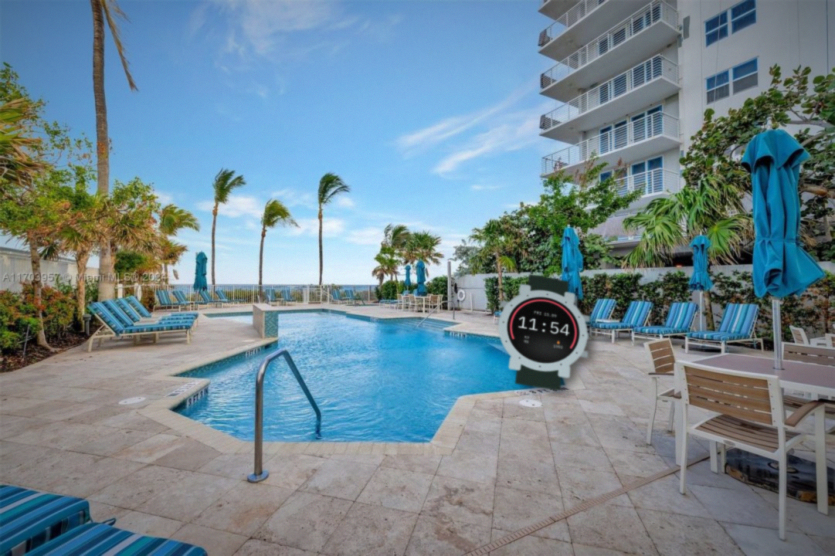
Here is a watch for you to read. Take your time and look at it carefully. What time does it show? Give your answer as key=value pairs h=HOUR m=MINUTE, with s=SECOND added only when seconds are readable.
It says h=11 m=54
